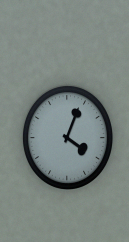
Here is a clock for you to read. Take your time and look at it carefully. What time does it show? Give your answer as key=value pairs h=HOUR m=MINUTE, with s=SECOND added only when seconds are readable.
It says h=4 m=4
